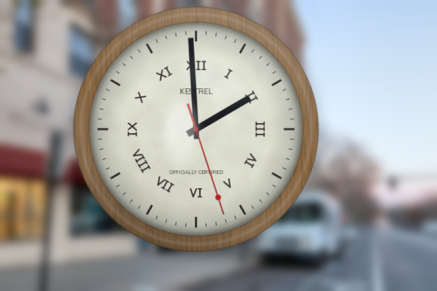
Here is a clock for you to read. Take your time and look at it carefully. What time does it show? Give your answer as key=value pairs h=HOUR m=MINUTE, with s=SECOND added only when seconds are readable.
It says h=1 m=59 s=27
